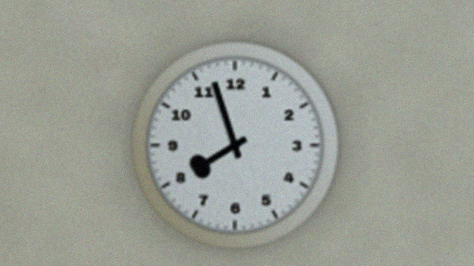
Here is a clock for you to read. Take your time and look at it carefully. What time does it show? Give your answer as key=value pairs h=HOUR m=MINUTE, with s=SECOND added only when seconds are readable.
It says h=7 m=57
